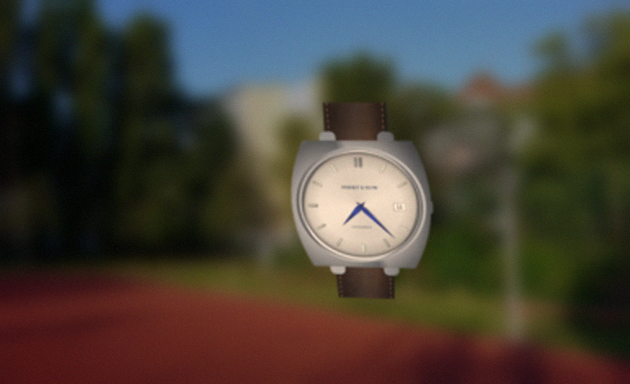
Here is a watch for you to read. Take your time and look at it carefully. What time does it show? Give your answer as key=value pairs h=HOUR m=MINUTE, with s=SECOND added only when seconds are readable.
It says h=7 m=23
